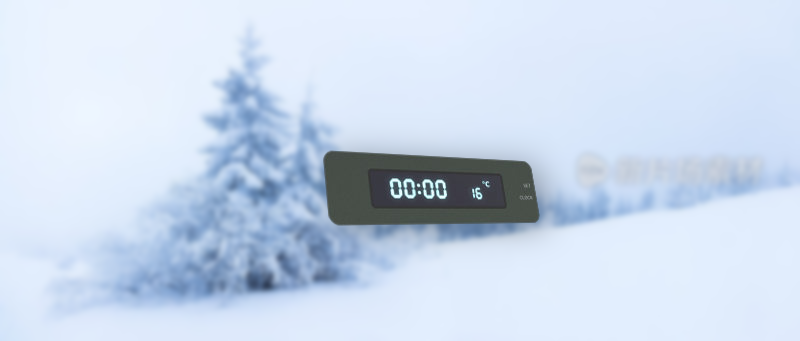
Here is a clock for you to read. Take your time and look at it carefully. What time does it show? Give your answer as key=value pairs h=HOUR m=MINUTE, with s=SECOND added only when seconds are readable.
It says h=0 m=0
